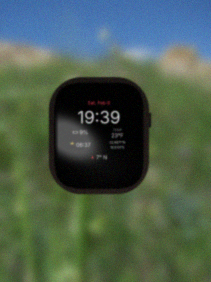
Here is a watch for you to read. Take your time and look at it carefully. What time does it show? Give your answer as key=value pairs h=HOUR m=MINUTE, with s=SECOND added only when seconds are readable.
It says h=19 m=39
